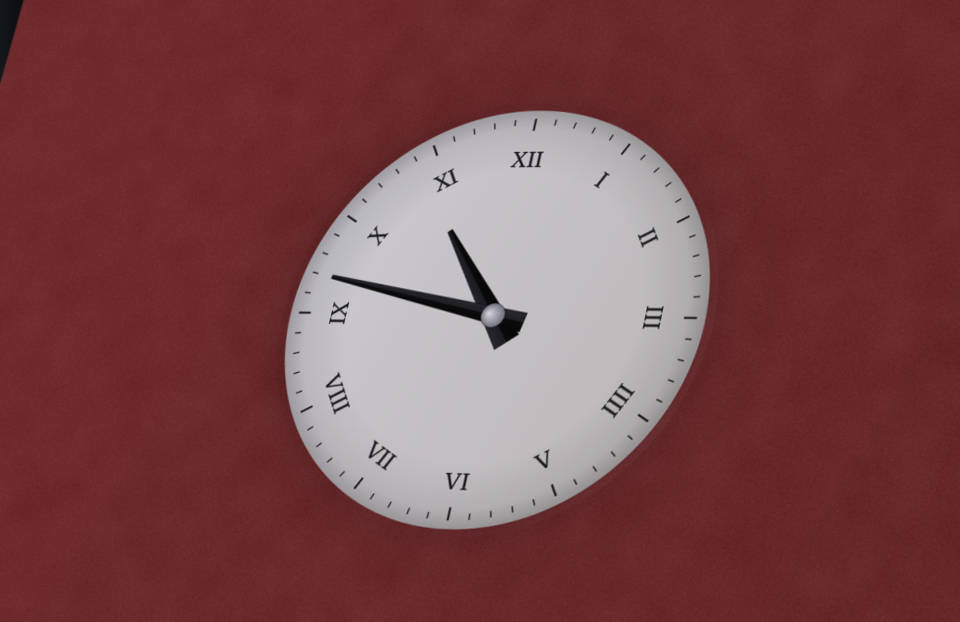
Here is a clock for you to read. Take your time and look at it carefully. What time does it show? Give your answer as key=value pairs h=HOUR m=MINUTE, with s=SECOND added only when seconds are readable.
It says h=10 m=47
